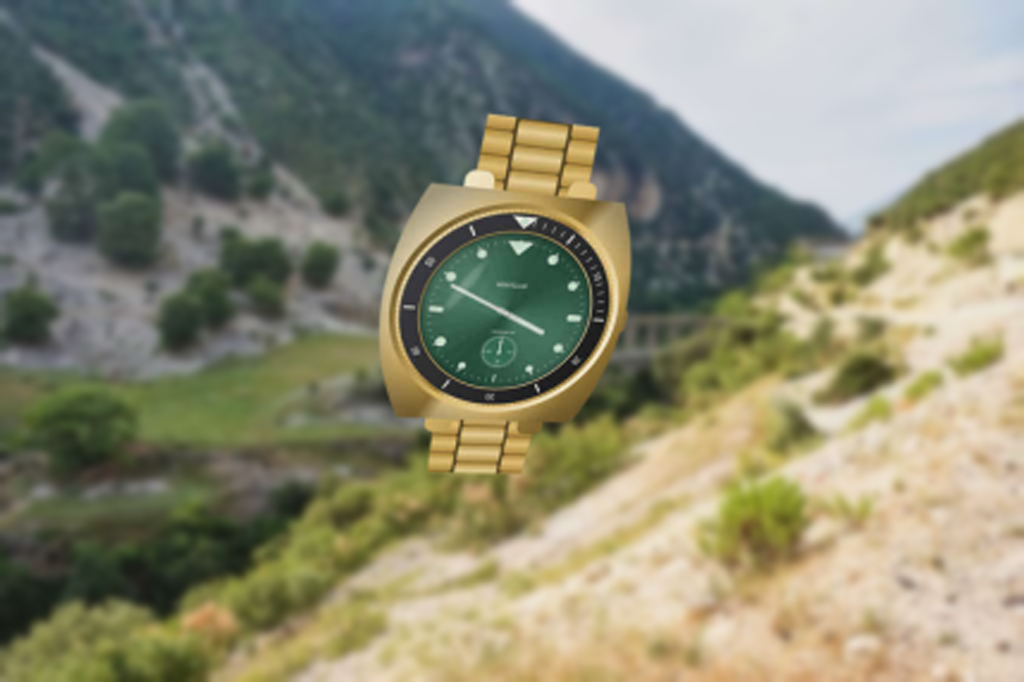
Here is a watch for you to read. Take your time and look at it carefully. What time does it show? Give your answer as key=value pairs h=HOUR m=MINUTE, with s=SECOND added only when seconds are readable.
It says h=3 m=49
